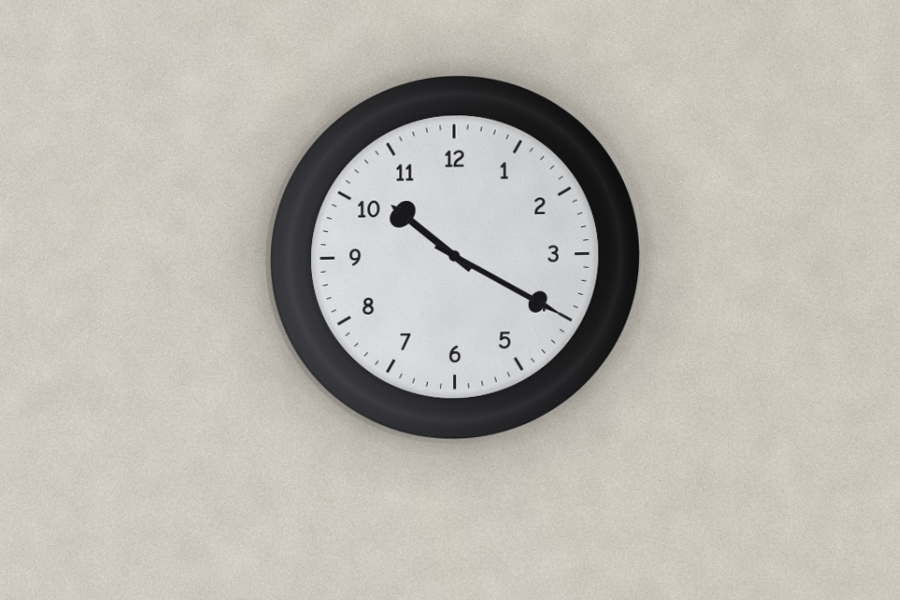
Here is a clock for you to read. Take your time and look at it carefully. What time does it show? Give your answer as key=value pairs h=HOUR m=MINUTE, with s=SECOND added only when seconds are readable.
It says h=10 m=20
